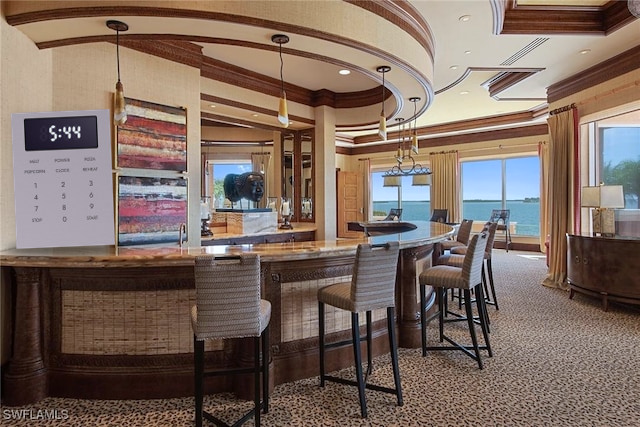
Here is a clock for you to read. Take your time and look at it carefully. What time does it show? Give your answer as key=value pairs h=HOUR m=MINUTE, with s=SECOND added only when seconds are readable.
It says h=5 m=44
